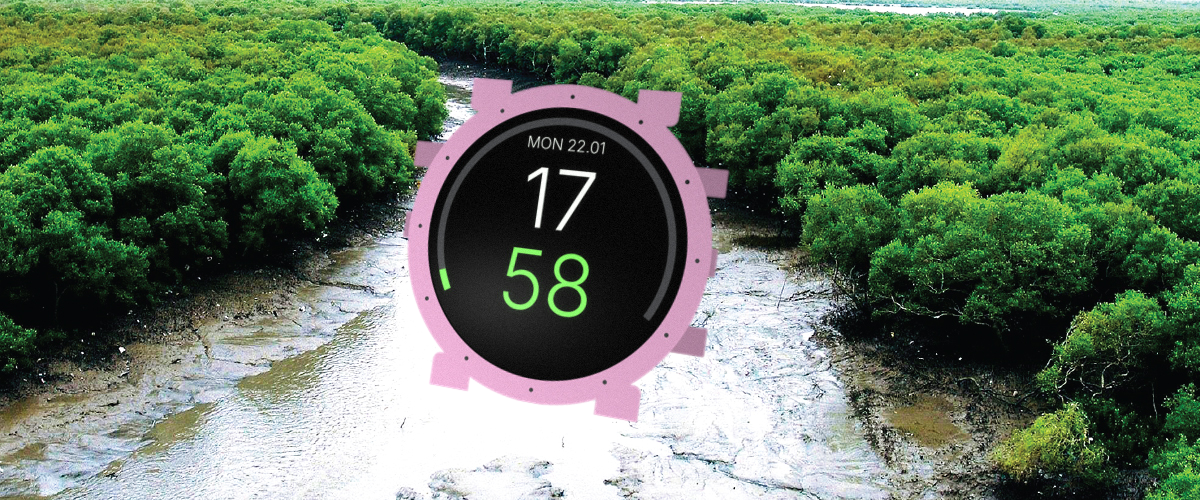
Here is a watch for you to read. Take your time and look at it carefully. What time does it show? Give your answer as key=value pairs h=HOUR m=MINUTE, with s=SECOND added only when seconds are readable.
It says h=17 m=58
